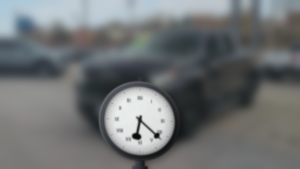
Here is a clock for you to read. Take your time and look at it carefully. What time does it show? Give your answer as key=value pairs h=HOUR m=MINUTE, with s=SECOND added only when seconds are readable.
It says h=6 m=22
